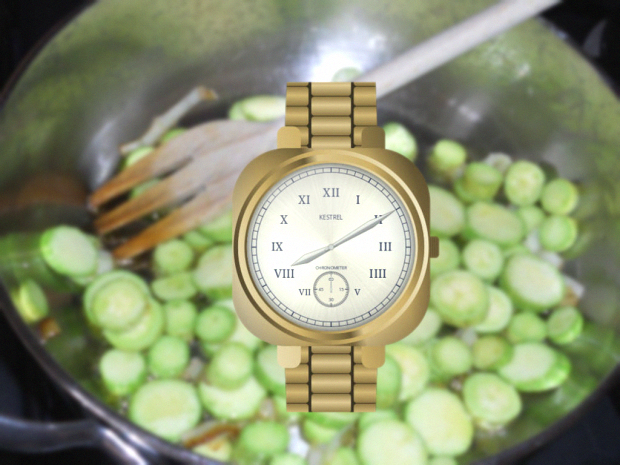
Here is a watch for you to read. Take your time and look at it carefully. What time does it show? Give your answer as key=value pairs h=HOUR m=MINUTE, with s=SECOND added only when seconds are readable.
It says h=8 m=10
